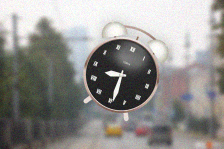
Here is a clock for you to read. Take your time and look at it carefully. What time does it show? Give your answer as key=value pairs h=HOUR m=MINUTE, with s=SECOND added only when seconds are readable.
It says h=8 m=29
